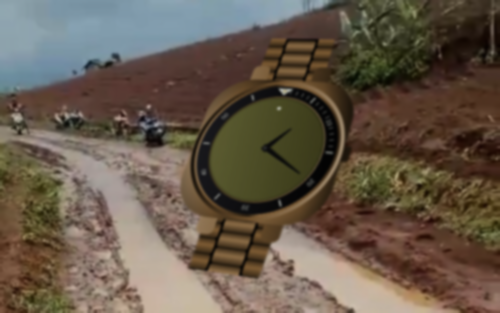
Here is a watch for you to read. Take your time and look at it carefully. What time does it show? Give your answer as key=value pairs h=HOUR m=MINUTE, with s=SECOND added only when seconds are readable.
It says h=1 m=20
